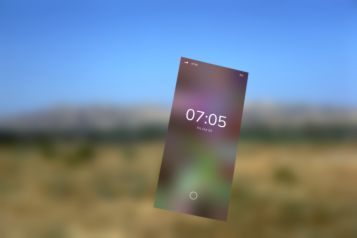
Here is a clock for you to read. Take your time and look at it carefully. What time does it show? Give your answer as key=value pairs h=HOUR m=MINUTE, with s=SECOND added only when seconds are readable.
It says h=7 m=5
